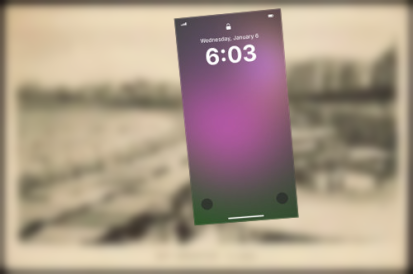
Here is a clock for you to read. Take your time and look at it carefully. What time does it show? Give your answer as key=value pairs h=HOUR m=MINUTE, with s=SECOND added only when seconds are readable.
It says h=6 m=3
